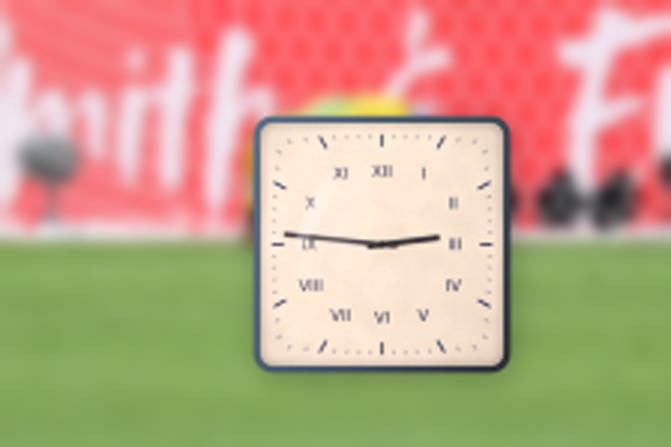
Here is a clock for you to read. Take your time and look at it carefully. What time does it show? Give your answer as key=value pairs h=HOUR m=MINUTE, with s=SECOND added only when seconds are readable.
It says h=2 m=46
